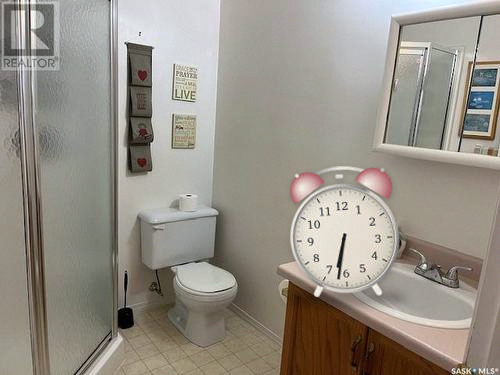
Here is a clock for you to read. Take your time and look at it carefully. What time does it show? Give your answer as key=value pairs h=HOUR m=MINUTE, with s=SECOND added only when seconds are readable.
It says h=6 m=32
